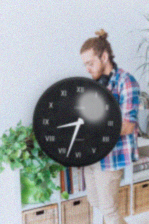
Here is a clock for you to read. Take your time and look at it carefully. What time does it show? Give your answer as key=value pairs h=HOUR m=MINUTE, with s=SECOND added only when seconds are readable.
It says h=8 m=33
